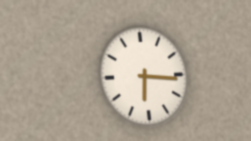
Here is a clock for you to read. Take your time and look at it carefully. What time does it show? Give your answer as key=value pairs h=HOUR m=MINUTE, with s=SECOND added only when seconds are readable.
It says h=6 m=16
